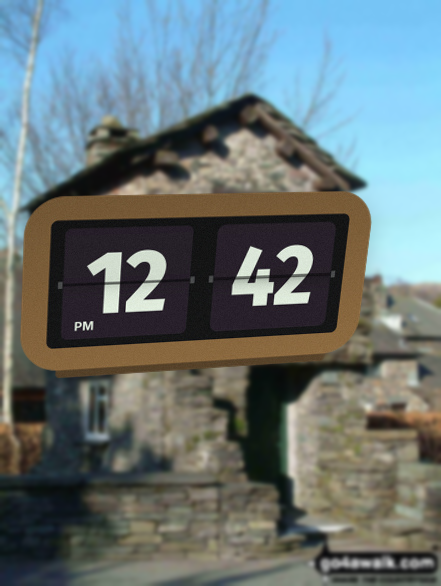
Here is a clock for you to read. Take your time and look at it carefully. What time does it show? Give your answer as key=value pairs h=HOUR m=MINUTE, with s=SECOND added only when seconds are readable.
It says h=12 m=42
